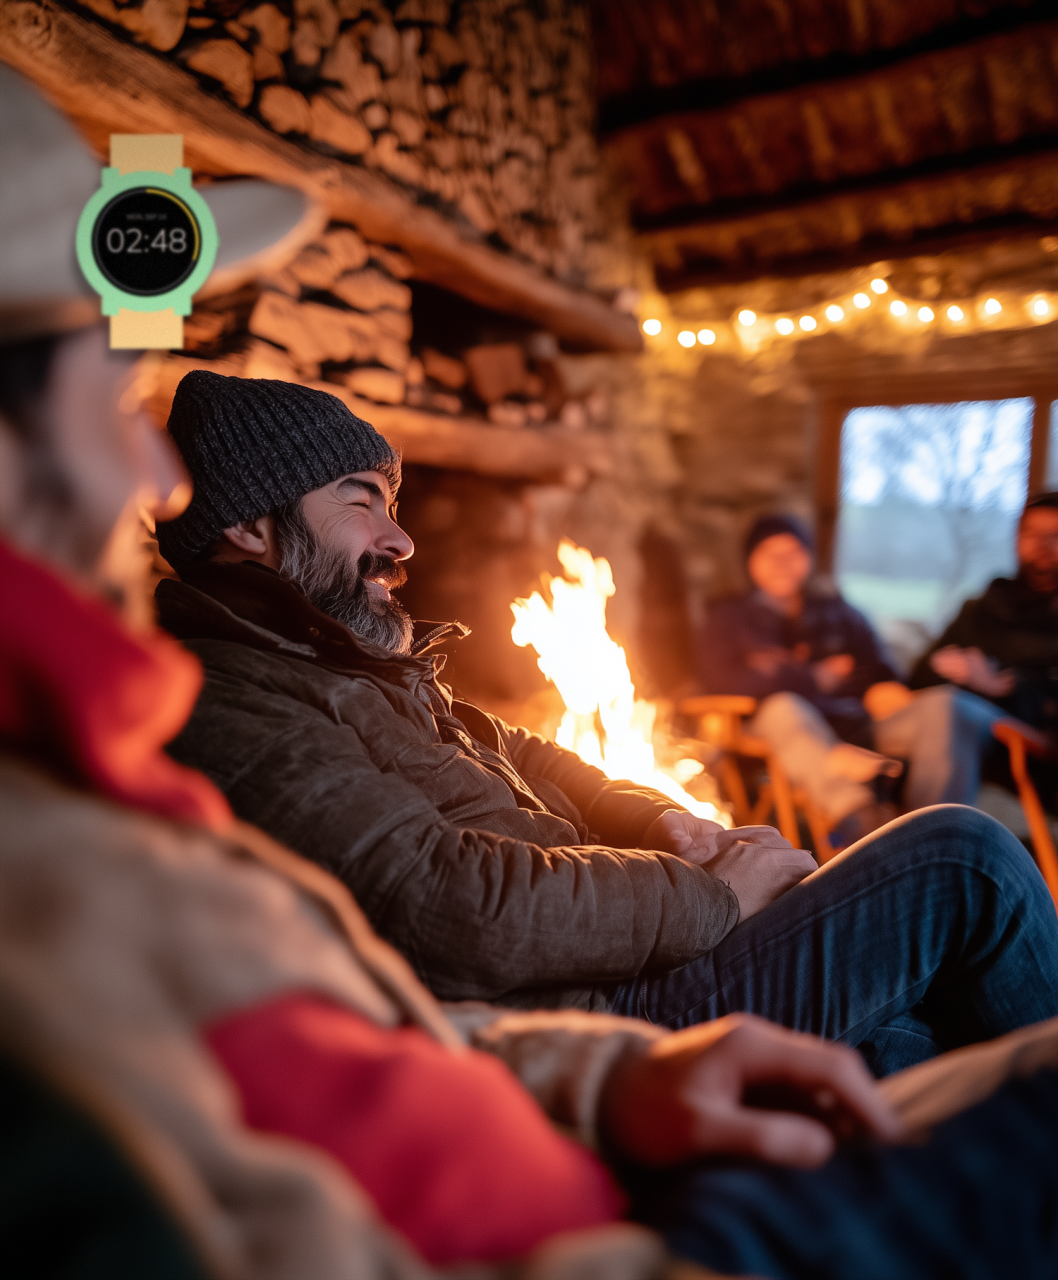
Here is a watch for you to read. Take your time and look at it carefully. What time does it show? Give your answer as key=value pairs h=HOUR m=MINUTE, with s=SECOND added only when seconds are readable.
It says h=2 m=48
